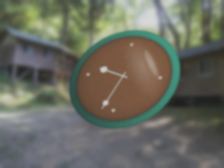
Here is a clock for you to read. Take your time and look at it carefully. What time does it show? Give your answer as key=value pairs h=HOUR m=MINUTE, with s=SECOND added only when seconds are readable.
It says h=9 m=33
